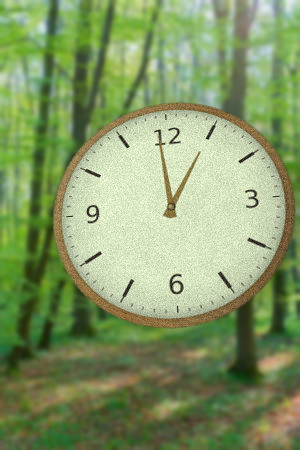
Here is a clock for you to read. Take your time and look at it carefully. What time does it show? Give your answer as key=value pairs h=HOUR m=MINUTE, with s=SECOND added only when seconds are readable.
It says h=12 m=59
